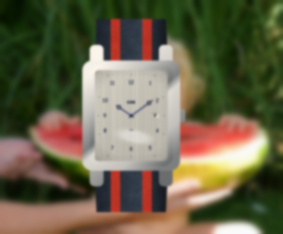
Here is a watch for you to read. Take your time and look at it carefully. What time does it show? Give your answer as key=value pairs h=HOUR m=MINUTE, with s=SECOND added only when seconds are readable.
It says h=10 m=9
